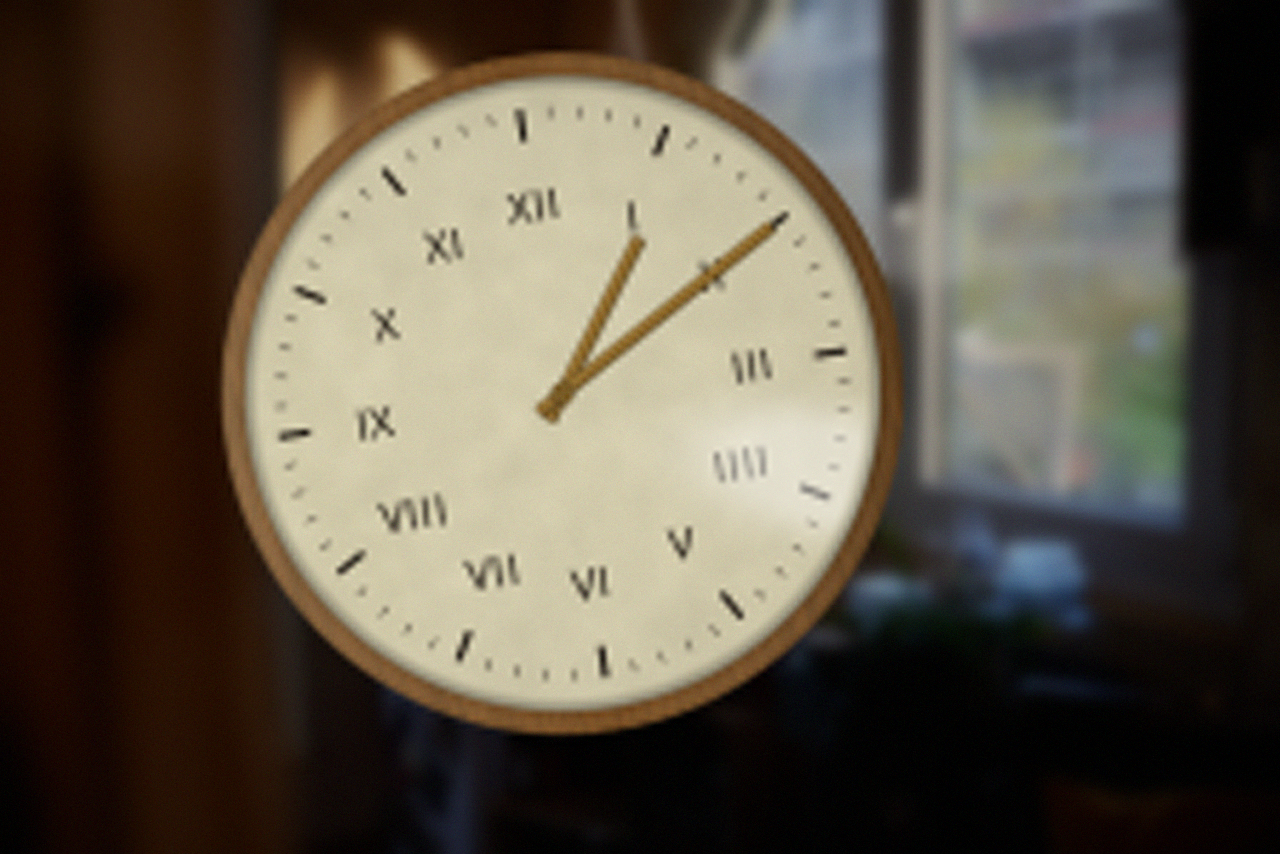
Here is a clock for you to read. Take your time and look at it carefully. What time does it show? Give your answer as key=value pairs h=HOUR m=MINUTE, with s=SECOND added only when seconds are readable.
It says h=1 m=10
